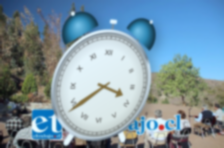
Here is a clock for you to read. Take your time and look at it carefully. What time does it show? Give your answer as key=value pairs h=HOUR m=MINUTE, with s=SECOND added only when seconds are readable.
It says h=3 m=39
